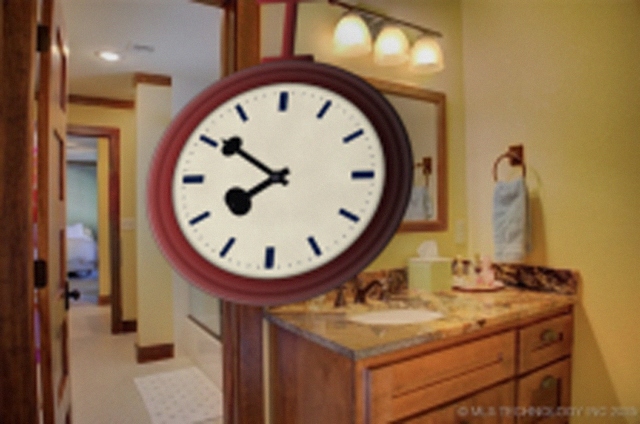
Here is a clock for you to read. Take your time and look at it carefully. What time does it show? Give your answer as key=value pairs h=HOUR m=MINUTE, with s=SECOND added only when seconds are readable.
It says h=7 m=51
